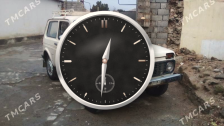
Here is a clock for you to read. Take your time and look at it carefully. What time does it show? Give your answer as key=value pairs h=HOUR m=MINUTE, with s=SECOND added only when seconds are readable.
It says h=12 m=31
